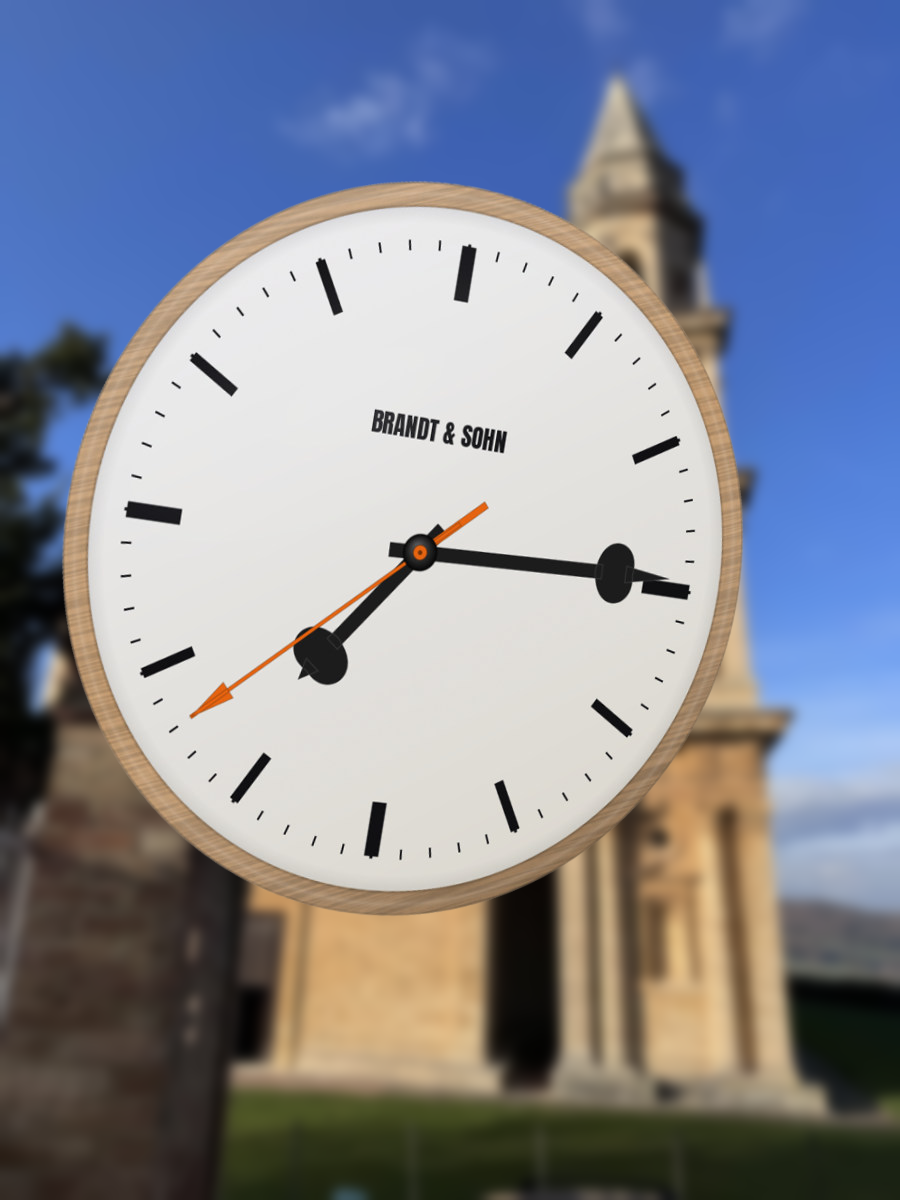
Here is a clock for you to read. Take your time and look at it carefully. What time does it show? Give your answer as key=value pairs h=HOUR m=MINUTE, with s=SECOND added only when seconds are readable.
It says h=7 m=14 s=38
